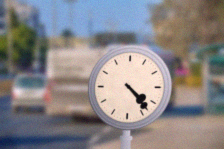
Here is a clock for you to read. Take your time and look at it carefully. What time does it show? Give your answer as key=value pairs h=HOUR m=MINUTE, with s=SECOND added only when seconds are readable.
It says h=4 m=23
